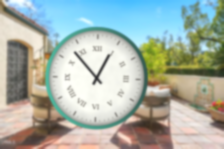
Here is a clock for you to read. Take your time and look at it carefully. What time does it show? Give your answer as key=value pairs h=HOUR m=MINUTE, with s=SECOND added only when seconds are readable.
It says h=12 m=53
